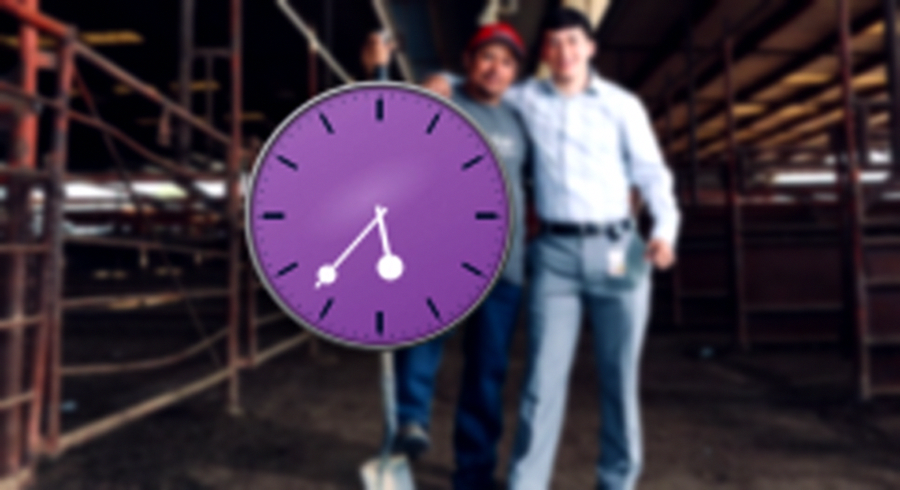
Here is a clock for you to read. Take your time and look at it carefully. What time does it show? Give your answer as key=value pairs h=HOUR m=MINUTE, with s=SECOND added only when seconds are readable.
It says h=5 m=37
